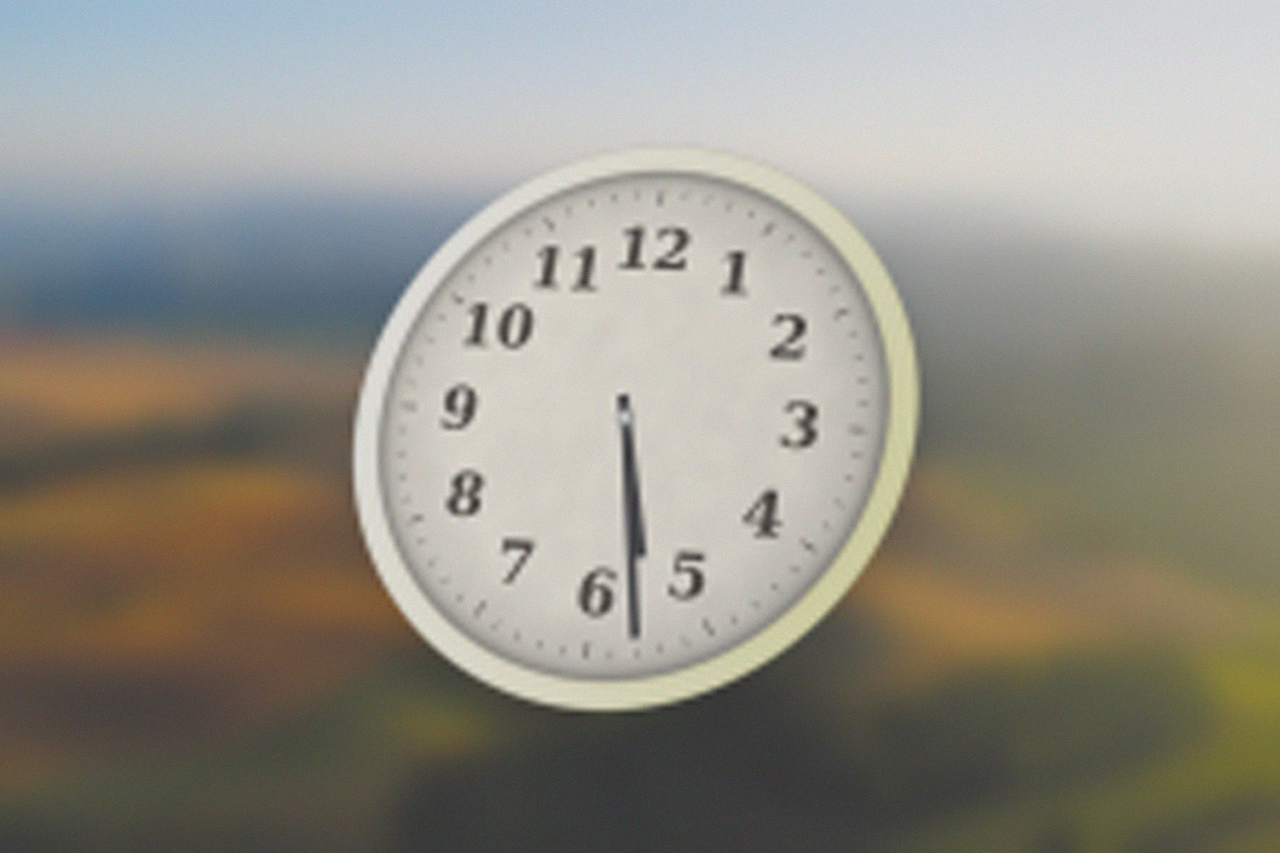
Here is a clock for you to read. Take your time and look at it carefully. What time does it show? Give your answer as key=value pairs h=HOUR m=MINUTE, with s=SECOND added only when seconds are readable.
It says h=5 m=28
